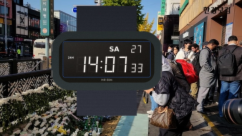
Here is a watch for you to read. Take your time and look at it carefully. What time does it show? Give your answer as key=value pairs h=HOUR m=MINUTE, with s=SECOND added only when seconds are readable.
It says h=14 m=7 s=33
